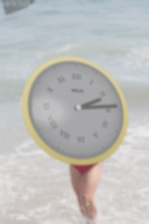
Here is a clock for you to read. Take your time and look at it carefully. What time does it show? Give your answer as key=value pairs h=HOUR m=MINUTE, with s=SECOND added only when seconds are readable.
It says h=2 m=14
